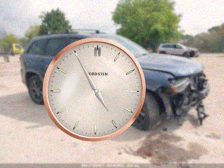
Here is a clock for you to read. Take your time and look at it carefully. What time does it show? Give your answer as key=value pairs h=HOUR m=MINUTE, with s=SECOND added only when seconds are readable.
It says h=4 m=55
